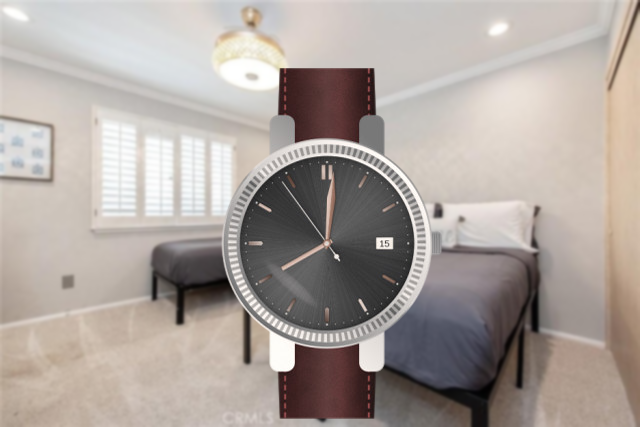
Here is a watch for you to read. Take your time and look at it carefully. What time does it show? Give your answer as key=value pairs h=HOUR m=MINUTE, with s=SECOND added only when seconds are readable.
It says h=8 m=0 s=54
